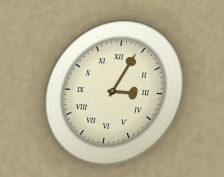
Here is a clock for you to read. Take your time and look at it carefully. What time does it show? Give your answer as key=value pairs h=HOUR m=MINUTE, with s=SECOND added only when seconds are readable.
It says h=3 m=4
